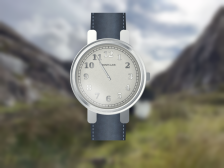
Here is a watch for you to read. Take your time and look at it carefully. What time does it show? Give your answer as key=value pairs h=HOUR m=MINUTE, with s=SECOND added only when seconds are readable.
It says h=10 m=55
